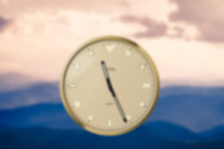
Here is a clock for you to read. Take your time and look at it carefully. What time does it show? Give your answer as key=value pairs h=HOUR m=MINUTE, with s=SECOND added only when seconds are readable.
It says h=11 m=26
